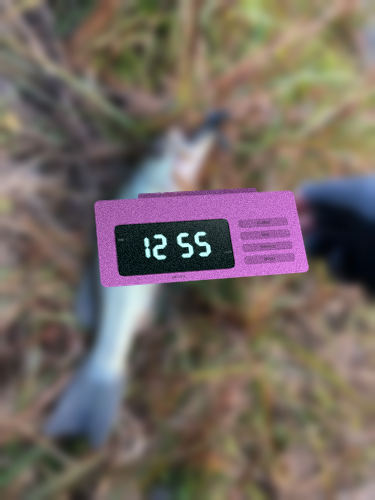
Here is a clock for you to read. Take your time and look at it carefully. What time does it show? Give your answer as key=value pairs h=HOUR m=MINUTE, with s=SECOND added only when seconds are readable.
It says h=12 m=55
